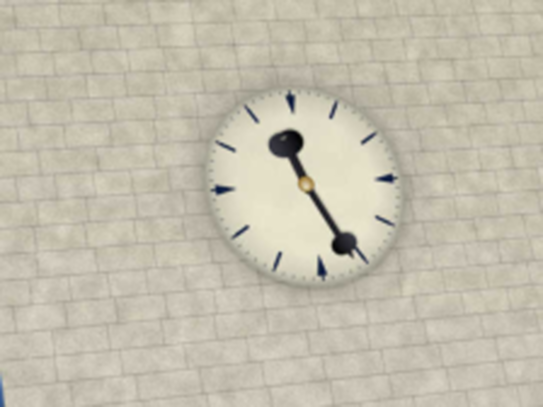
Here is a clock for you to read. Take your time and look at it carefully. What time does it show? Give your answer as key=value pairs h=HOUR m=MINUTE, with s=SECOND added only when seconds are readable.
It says h=11 m=26
